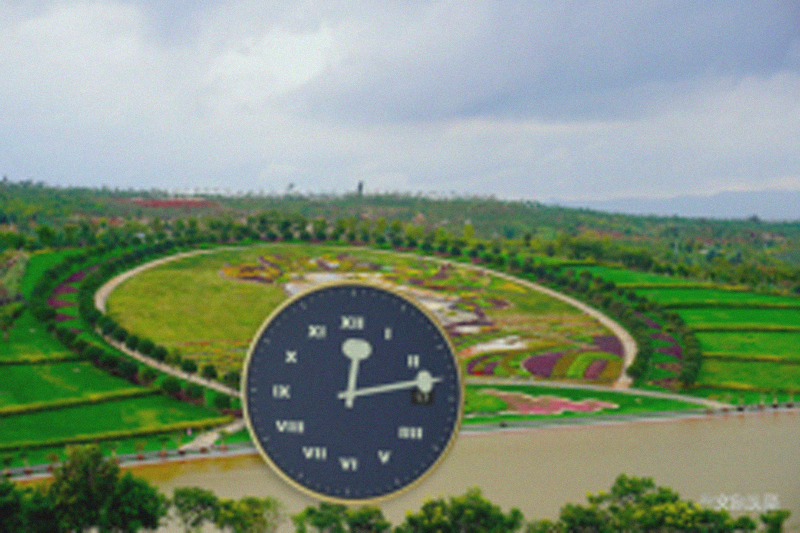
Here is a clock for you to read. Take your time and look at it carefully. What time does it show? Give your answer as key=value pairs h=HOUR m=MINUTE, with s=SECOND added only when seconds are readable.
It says h=12 m=13
